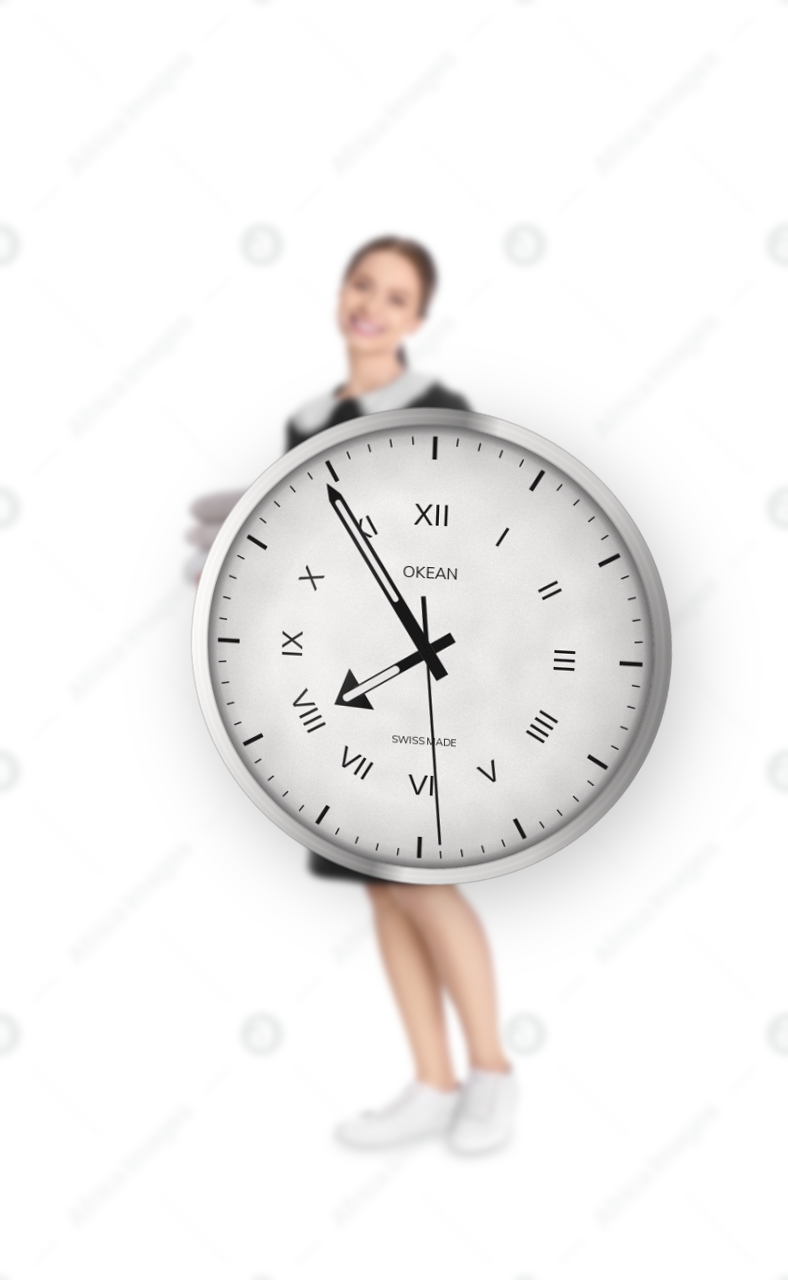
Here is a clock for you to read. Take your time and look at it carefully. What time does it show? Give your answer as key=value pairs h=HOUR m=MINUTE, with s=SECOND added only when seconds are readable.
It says h=7 m=54 s=29
